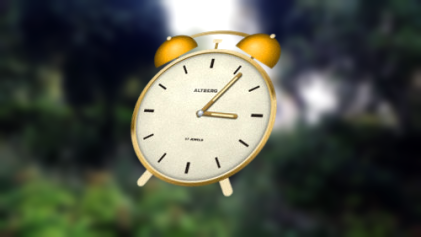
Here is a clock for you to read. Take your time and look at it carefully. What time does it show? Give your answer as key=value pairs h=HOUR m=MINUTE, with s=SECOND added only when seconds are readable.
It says h=3 m=6
